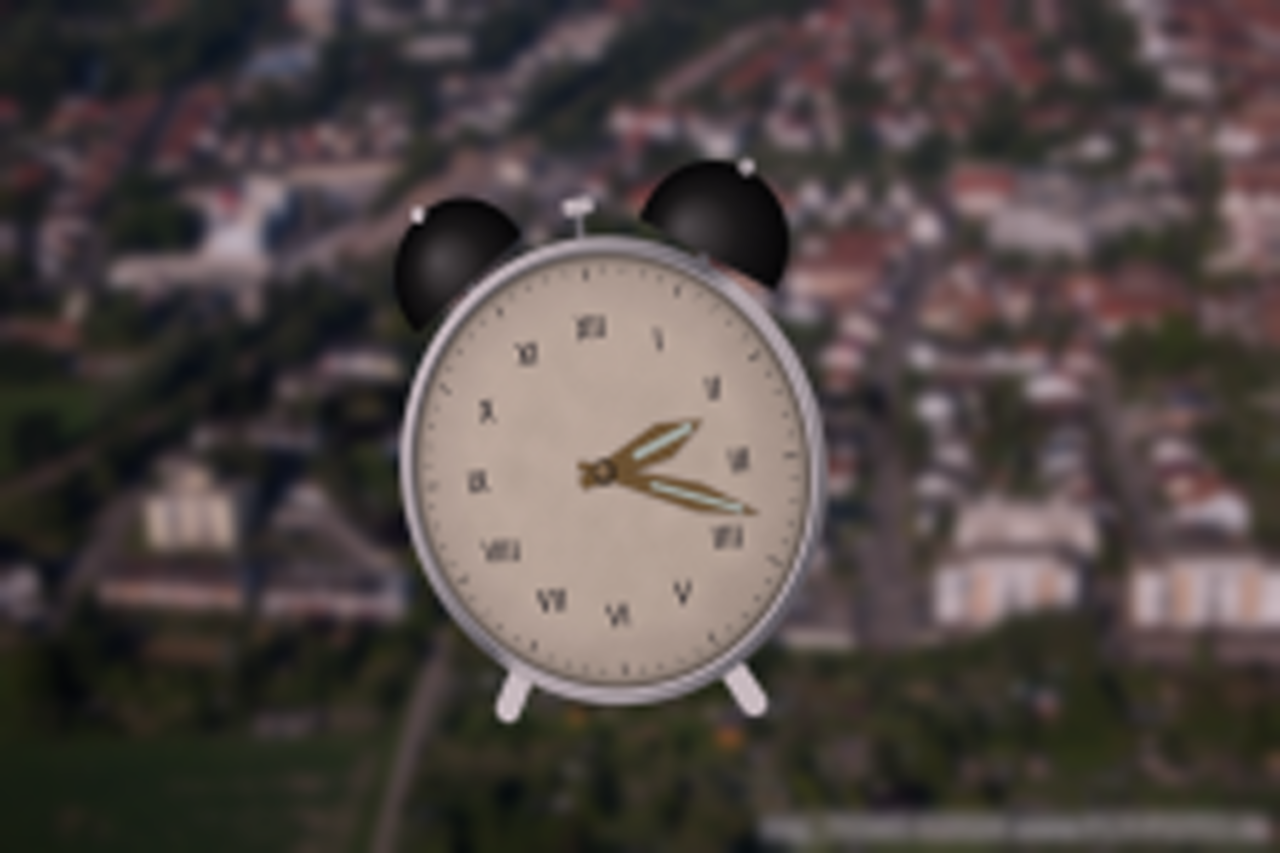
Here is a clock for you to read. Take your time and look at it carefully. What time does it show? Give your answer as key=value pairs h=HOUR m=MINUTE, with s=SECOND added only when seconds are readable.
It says h=2 m=18
